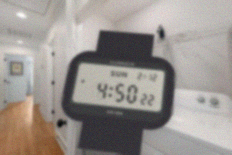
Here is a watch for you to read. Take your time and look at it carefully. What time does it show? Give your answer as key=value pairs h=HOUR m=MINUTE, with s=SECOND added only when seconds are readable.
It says h=4 m=50
